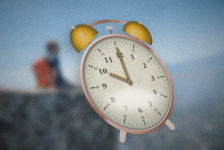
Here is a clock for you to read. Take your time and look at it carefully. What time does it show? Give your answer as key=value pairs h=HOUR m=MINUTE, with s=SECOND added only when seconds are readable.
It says h=10 m=0
